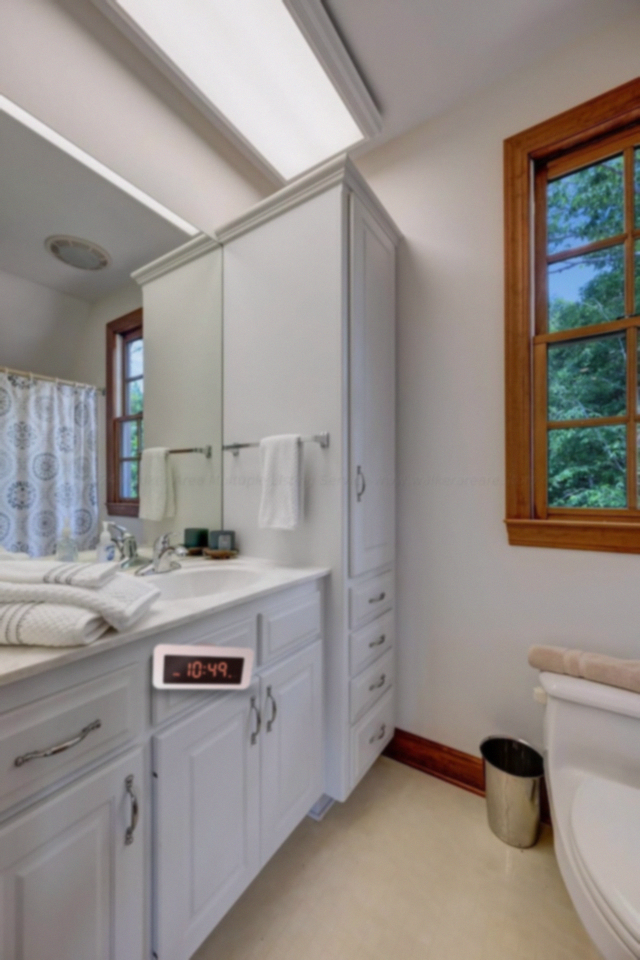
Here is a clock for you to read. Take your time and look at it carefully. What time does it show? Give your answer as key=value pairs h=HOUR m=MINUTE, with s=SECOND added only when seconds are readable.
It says h=10 m=49
